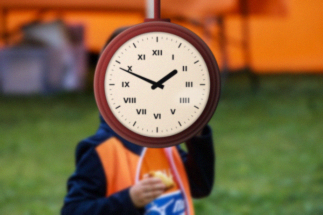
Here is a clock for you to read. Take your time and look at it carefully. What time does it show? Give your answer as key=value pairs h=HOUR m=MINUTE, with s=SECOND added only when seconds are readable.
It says h=1 m=49
